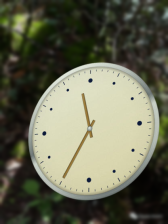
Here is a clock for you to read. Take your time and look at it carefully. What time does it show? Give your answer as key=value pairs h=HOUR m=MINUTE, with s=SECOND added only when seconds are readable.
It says h=11 m=35
